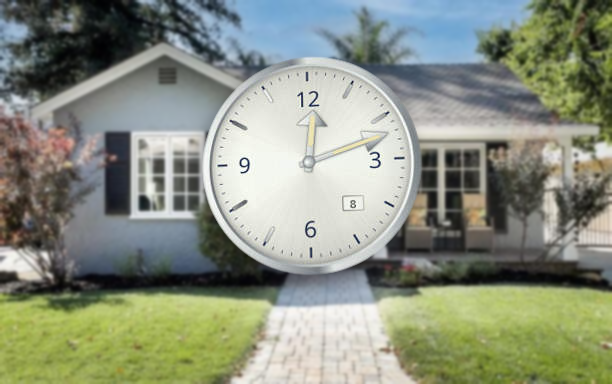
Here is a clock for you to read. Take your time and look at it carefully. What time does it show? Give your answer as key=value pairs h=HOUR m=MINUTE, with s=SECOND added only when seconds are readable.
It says h=12 m=12
